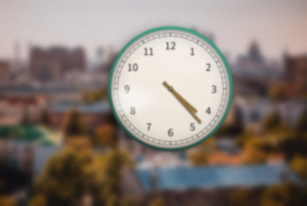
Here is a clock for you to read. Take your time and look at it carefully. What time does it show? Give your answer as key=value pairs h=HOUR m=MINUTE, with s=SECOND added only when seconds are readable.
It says h=4 m=23
